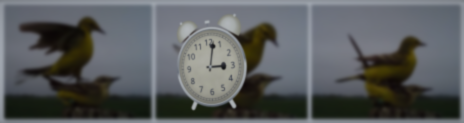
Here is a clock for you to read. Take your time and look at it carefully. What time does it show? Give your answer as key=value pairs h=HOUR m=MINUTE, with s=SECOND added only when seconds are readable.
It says h=3 m=2
